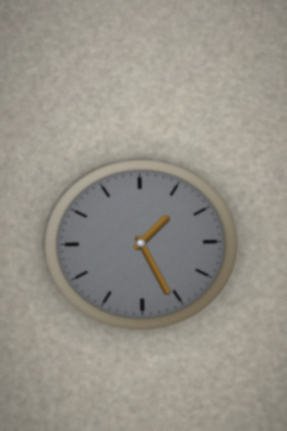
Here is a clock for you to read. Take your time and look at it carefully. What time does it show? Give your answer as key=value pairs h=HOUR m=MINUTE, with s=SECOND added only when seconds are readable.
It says h=1 m=26
